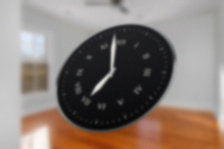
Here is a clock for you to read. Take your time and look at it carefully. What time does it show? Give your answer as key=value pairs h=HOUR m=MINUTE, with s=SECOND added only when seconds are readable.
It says h=6 m=58
